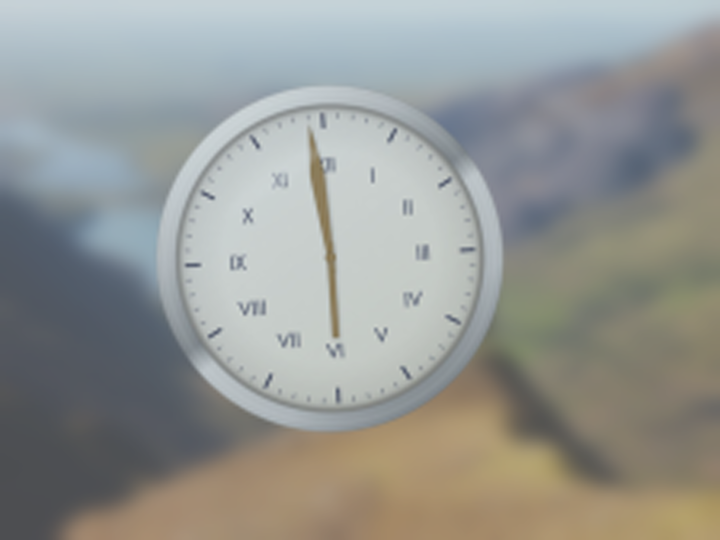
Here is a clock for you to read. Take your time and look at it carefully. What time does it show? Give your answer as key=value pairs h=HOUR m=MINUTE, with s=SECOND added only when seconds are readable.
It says h=5 m=59
